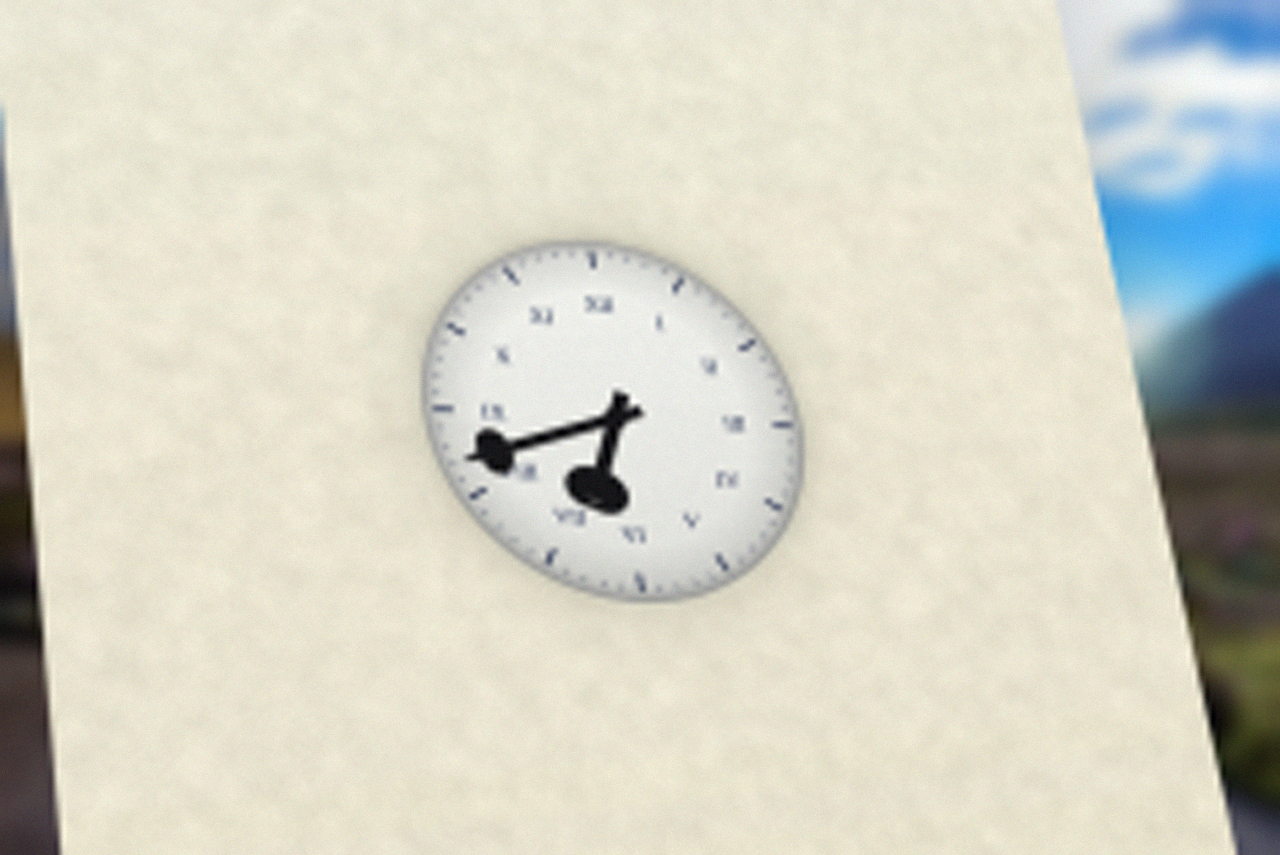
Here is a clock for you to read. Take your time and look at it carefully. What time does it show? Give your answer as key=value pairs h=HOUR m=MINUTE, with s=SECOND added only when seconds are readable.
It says h=6 m=42
